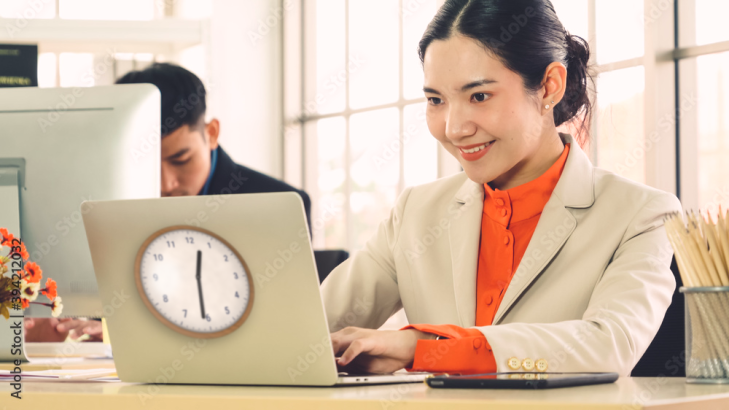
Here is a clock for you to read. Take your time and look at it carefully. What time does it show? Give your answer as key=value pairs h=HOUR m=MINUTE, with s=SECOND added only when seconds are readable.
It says h=12 m=31
